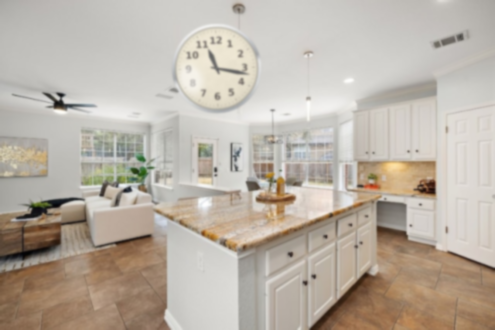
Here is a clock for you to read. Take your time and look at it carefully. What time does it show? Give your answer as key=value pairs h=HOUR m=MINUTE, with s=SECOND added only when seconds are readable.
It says h=11 m=17
